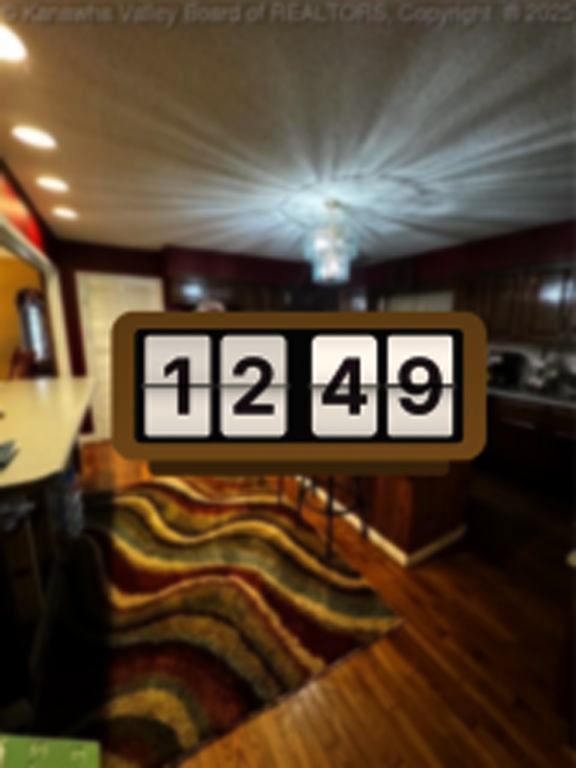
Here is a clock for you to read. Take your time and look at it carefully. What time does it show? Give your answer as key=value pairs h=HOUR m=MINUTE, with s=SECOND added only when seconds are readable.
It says h=12 m=49
